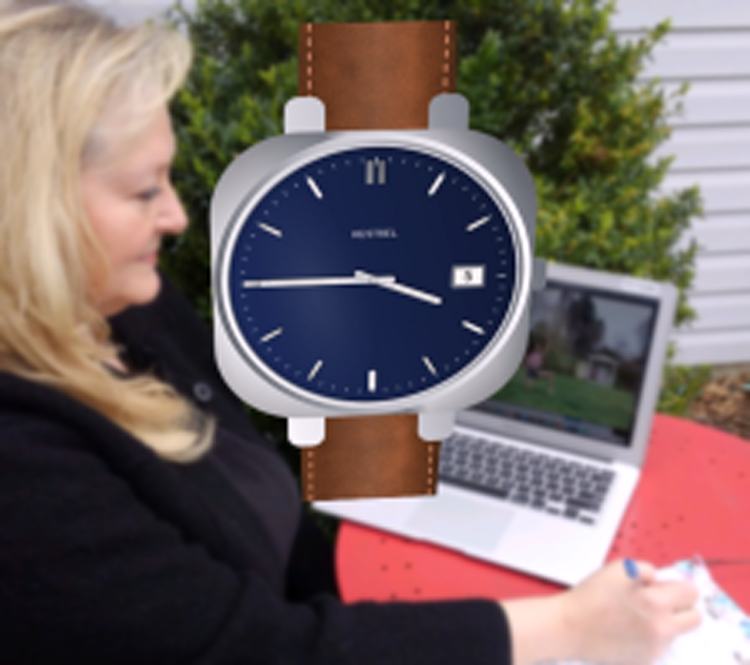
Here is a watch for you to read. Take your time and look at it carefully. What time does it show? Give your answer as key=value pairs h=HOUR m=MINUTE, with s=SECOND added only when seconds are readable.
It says h=3 m=45
